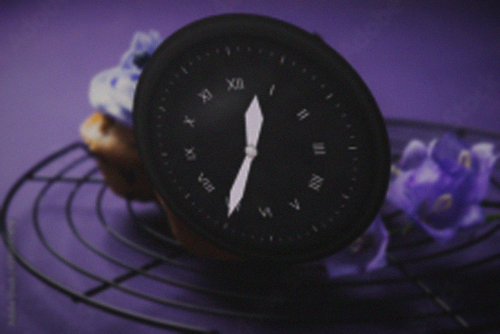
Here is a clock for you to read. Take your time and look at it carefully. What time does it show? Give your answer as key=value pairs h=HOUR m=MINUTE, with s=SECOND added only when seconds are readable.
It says h=12 m=35
